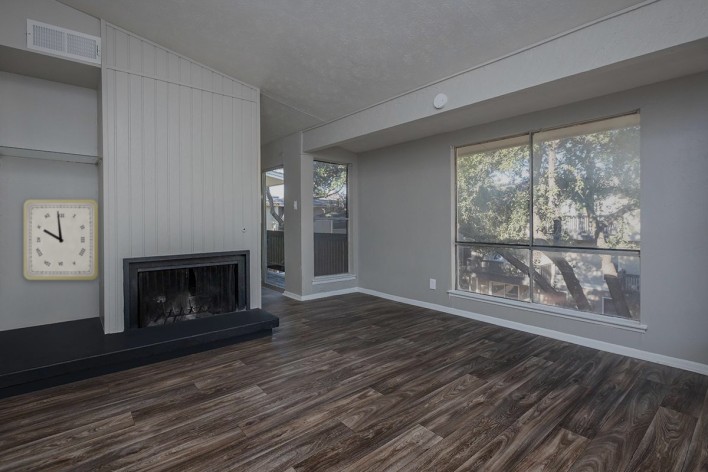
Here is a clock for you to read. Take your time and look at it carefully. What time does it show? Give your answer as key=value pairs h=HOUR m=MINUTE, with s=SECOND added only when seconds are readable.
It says h=9 m=59
